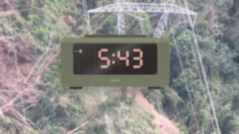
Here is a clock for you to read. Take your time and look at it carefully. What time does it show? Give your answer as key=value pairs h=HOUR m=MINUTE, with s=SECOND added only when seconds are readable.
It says h=5 m=43
